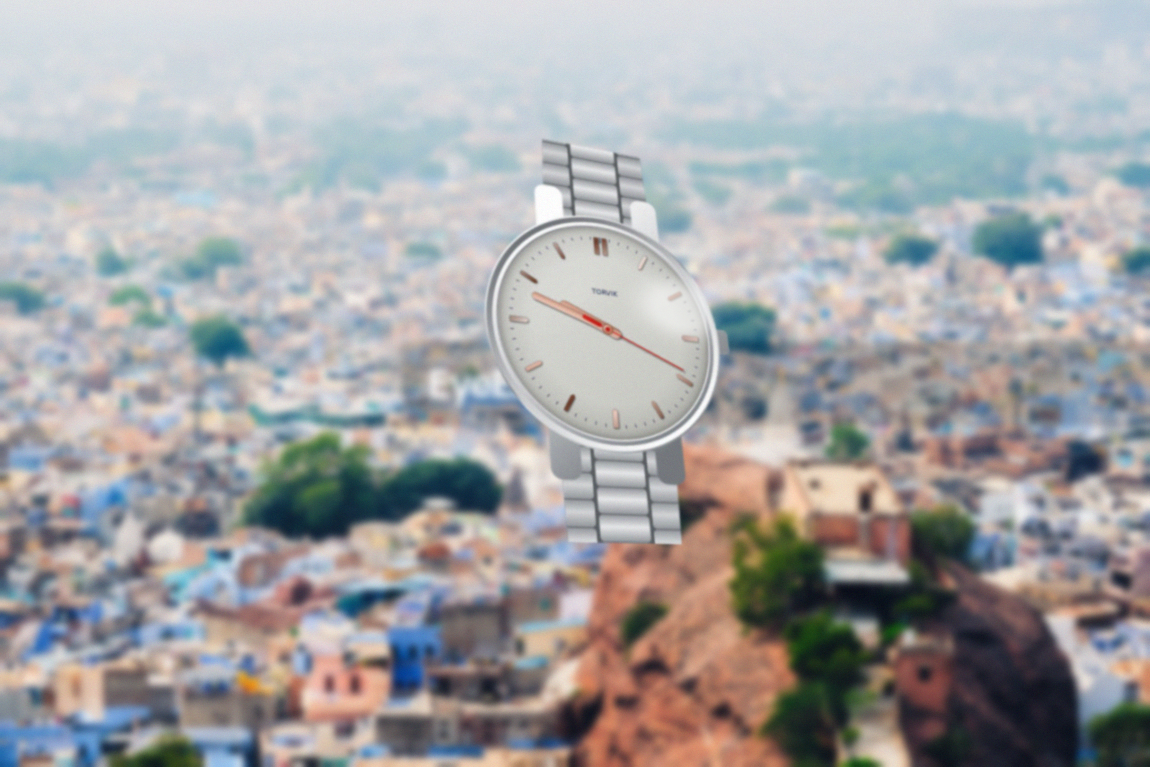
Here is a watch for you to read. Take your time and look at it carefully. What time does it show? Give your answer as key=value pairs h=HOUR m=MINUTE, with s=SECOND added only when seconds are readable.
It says h=9 m=48 s=19
